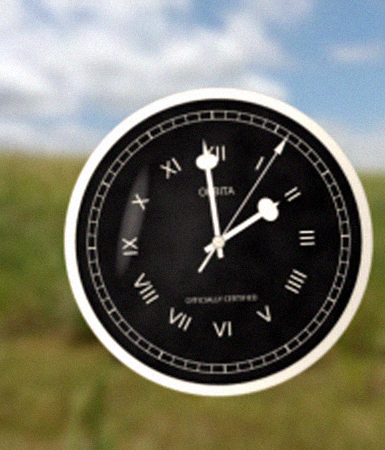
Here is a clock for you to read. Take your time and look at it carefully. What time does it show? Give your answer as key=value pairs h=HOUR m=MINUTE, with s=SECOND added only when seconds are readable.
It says h=1 m=59 s=6
